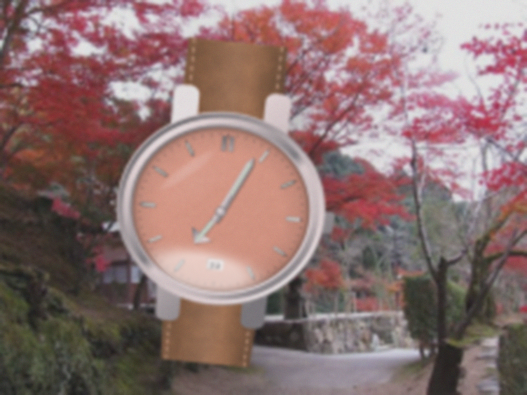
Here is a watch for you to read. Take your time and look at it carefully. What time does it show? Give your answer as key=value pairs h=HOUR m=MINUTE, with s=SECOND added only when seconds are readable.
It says h=7 m=4
